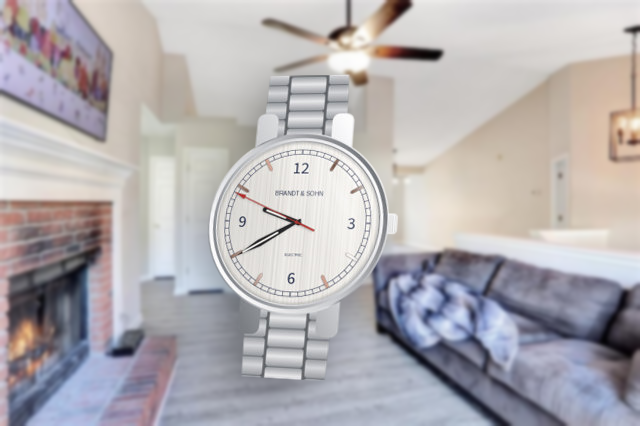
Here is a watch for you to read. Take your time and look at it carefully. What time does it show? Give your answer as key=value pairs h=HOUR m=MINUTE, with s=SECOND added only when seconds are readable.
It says h=9 m=39 s=49
